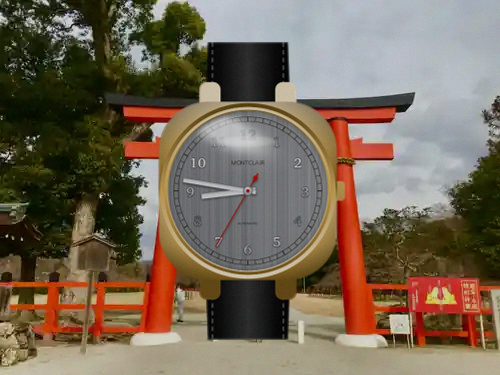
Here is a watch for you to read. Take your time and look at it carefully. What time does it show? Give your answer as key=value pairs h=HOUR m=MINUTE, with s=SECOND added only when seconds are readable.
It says h=8 m=46 s=35
